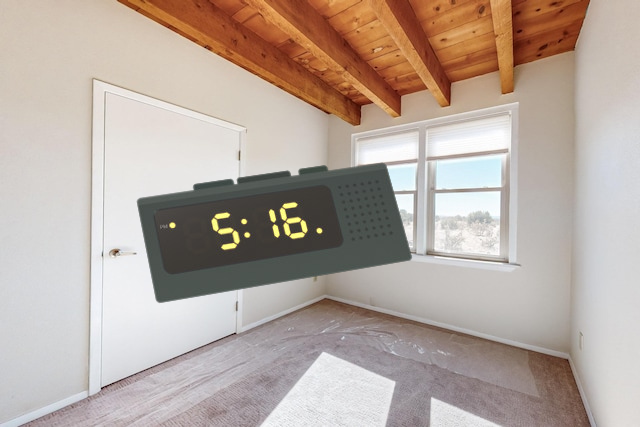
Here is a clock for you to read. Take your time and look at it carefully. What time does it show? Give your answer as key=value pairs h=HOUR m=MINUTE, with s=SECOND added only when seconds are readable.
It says h=5 m=16
